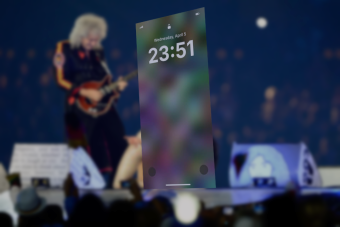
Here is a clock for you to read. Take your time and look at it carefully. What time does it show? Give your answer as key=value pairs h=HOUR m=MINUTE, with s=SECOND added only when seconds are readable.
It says h=23 m=51
